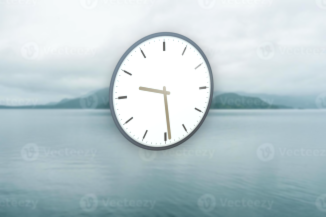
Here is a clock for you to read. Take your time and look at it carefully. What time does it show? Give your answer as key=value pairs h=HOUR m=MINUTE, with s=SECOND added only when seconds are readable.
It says h=9 m=29
